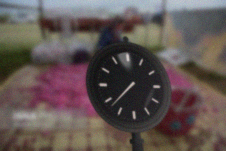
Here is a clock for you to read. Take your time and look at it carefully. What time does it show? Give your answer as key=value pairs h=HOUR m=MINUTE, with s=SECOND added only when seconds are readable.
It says h=7 m=38
